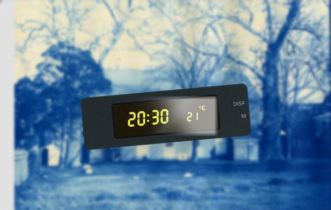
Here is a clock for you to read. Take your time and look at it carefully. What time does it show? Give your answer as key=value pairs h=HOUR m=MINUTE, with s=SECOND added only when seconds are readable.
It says h=20 m=30
